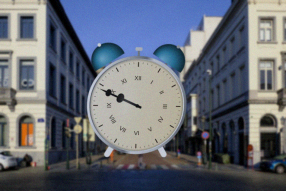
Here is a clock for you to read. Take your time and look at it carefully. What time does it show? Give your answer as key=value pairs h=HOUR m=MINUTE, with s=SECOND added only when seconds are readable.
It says h=9 m=49
